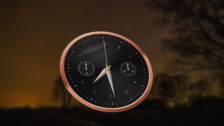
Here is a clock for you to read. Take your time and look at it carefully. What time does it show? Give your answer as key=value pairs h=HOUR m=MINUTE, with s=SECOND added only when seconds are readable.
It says h=7 m=29
